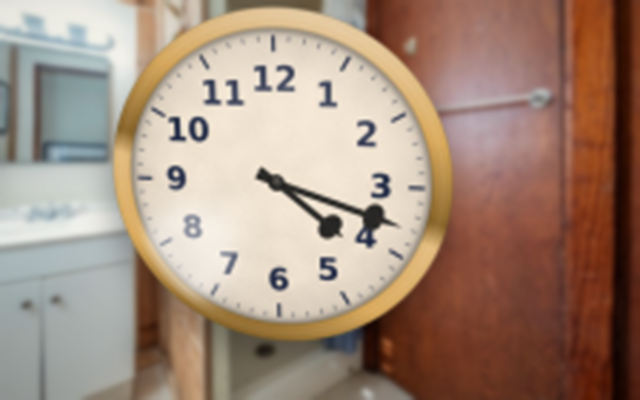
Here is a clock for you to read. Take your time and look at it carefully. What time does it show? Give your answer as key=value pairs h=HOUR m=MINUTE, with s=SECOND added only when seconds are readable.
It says h=4 m=18
